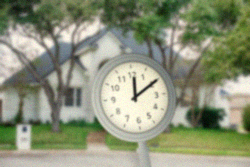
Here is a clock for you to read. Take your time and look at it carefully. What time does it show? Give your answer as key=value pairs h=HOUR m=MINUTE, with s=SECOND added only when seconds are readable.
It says h=12 m=10
